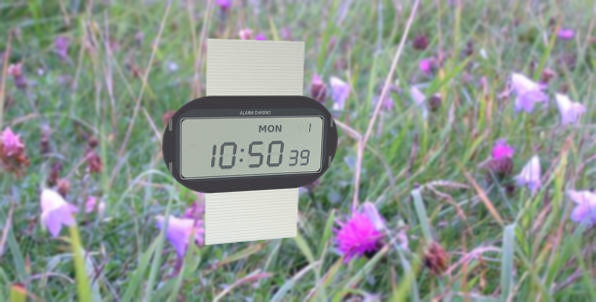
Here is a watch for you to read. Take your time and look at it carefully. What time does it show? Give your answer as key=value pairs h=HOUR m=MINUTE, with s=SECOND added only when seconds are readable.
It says h=10 m=50 s=39
